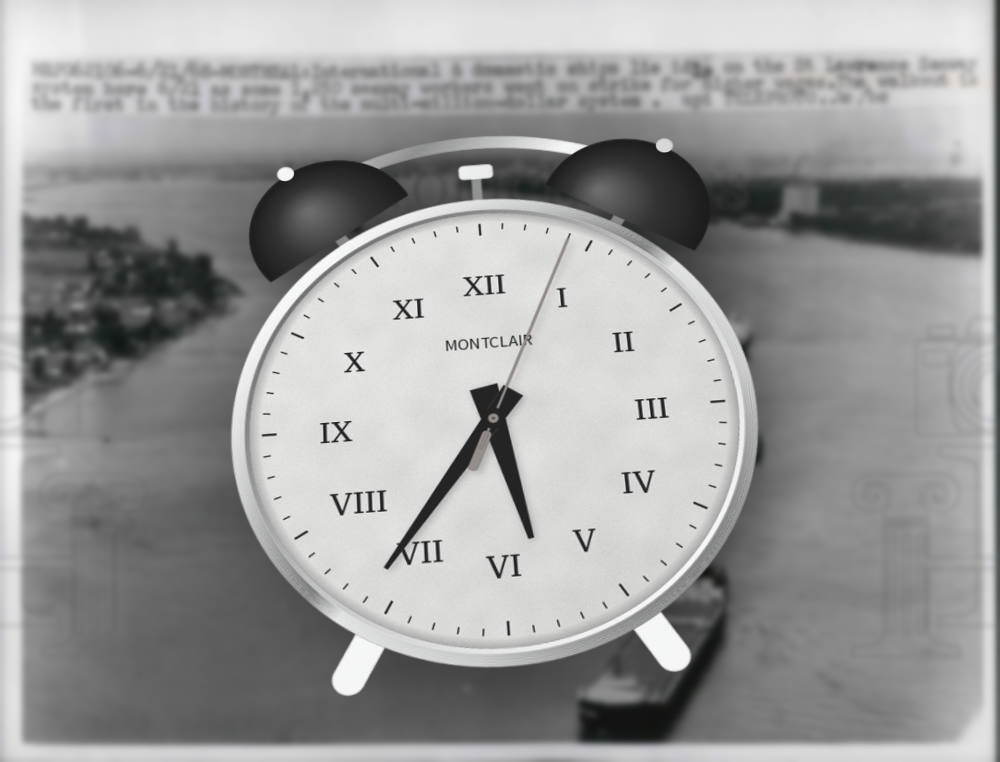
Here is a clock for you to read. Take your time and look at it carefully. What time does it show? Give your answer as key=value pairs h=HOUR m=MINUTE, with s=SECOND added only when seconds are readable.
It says h=5 m=36 s=4
